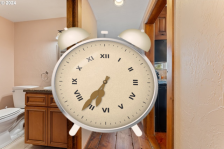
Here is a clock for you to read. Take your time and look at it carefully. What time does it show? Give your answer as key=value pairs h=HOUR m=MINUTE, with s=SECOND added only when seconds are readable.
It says h=6 m=36
